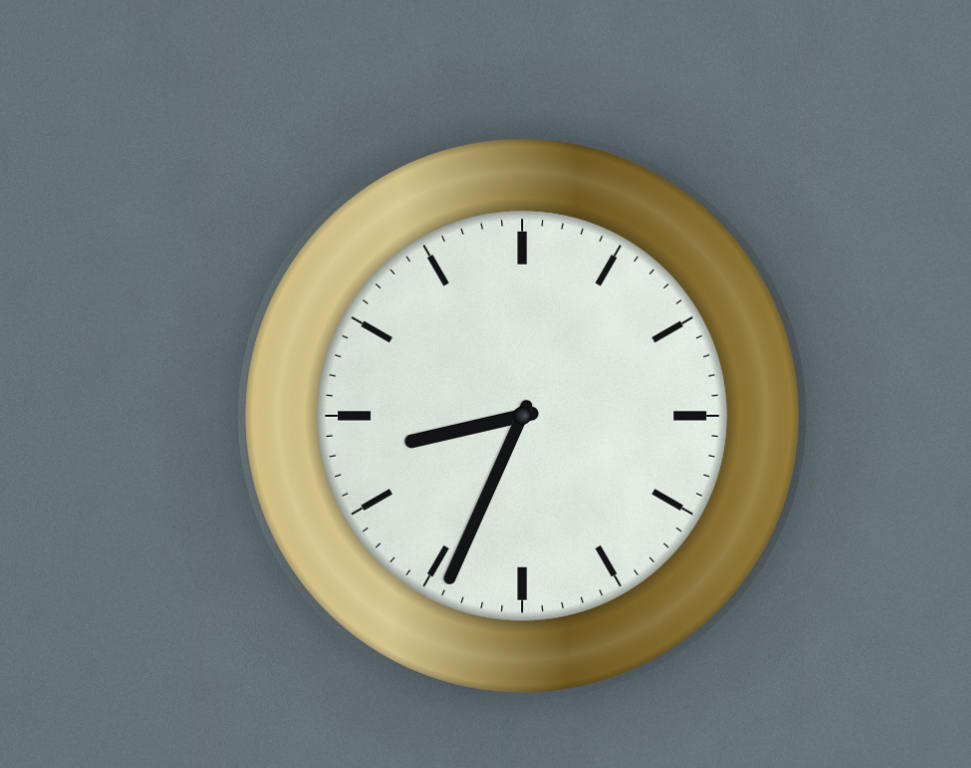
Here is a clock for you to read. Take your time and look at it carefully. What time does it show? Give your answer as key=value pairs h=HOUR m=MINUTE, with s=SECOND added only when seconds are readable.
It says h=8 m=34
